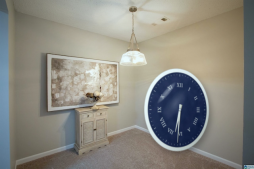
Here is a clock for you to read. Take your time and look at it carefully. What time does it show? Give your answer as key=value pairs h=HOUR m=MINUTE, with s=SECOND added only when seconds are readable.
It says h=6 m=31
